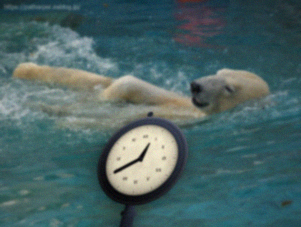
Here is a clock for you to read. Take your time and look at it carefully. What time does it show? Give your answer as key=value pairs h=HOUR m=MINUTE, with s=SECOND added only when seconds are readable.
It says h=12 m=40
